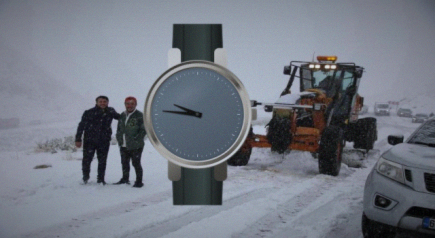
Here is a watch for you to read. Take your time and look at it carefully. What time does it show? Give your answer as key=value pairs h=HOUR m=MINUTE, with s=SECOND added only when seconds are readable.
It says h=9 m=46
